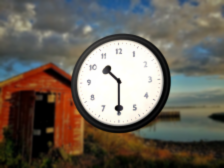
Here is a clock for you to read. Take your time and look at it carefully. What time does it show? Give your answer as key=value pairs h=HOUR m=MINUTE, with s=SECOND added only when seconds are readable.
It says h=10 m=30
